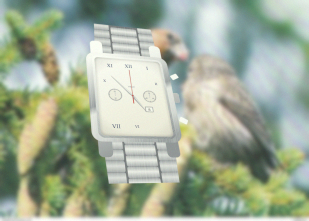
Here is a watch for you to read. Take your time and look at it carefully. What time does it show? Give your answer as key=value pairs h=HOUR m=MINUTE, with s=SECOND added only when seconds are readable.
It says h=4 m=53
